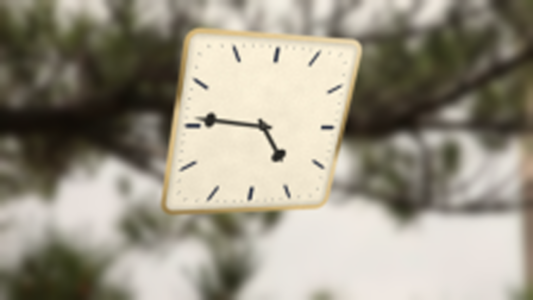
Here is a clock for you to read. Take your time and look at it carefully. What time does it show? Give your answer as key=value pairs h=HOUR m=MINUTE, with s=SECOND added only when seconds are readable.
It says h=4 m=46
